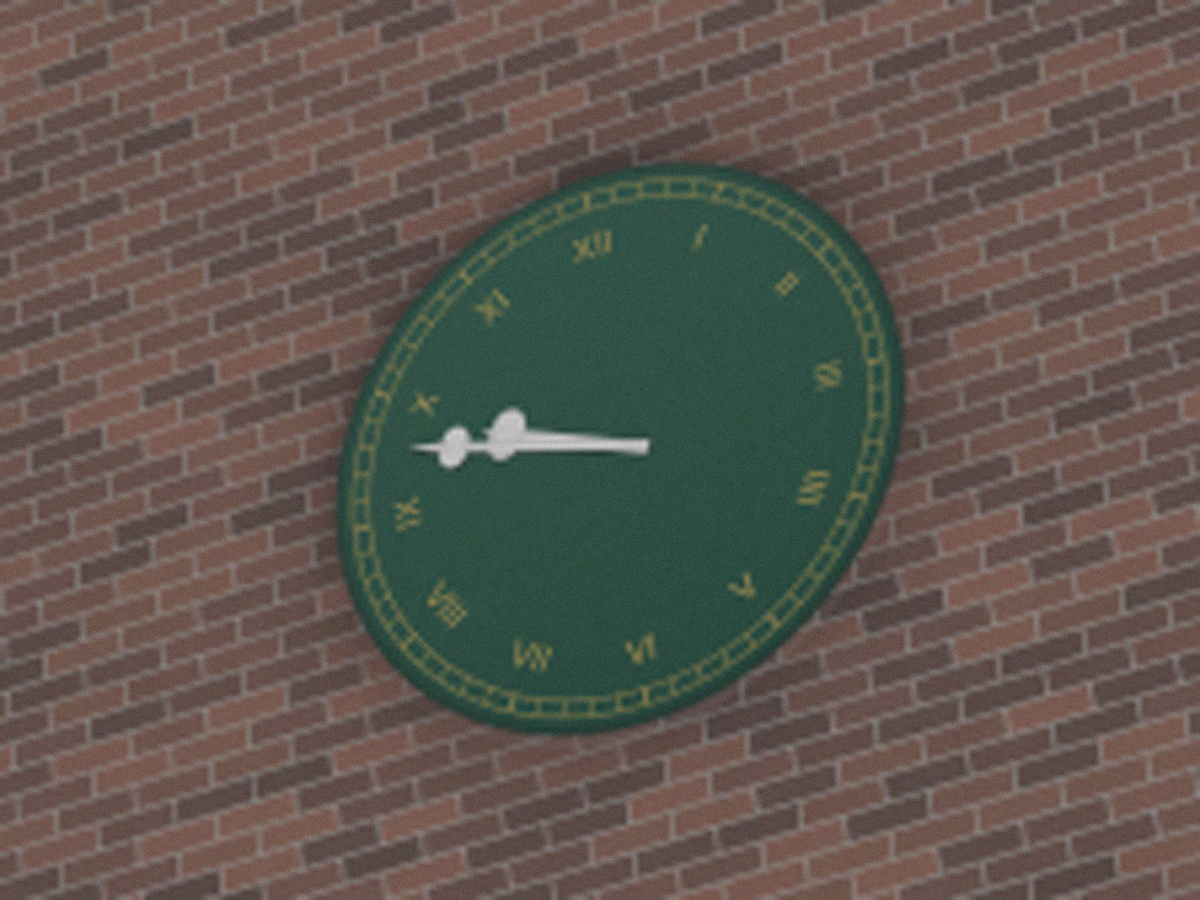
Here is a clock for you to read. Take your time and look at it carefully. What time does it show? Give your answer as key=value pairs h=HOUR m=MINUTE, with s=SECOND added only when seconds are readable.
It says h=9 m=48
